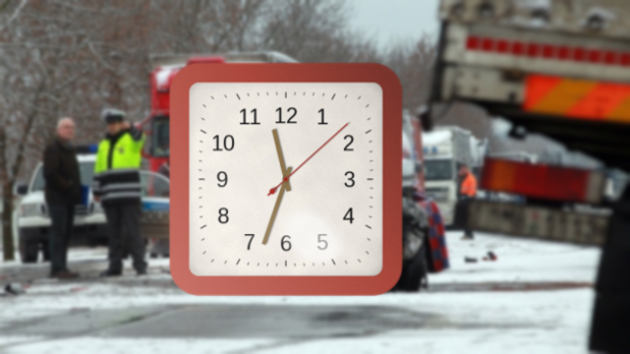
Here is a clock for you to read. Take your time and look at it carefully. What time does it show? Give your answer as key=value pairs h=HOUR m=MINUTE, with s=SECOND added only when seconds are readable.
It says h=11 m=33 s=8
